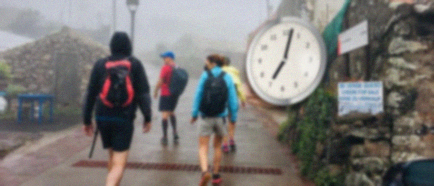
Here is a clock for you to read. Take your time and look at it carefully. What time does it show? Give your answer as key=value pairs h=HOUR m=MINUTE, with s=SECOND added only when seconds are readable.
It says h=7 m=2
